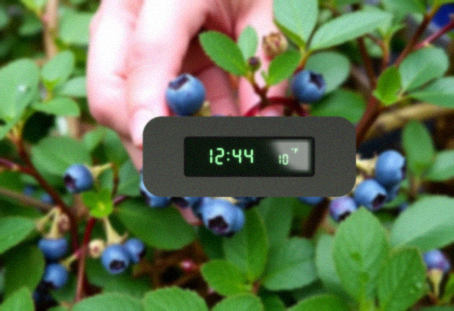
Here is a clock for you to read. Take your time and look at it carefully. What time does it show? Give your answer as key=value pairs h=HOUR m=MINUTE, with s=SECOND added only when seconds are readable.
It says h=12 m=44
